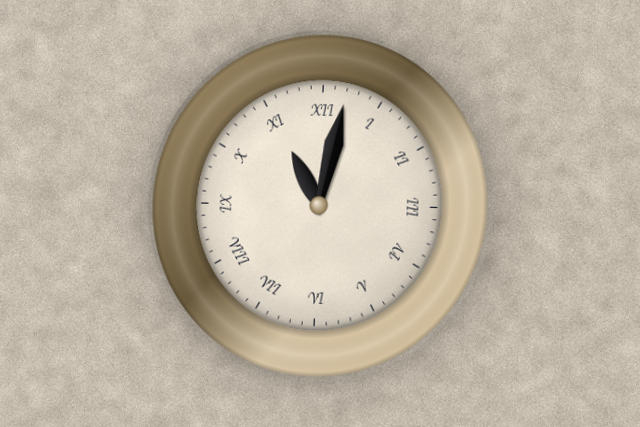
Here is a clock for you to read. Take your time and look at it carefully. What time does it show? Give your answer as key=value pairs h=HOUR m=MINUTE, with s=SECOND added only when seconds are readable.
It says h=11 m=2
